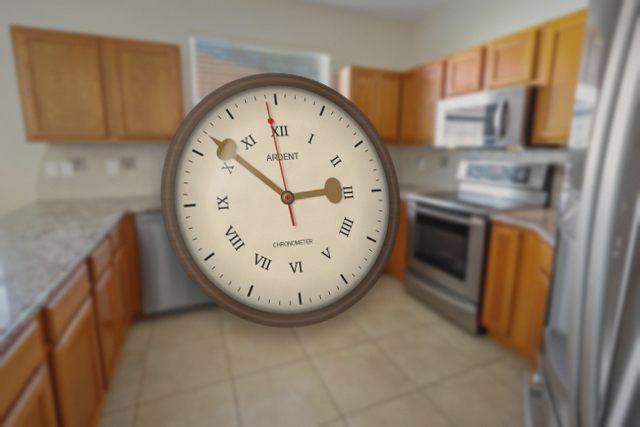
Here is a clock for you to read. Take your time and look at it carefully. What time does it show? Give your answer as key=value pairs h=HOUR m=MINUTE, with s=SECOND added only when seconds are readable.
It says h=2 m=51 s=59
